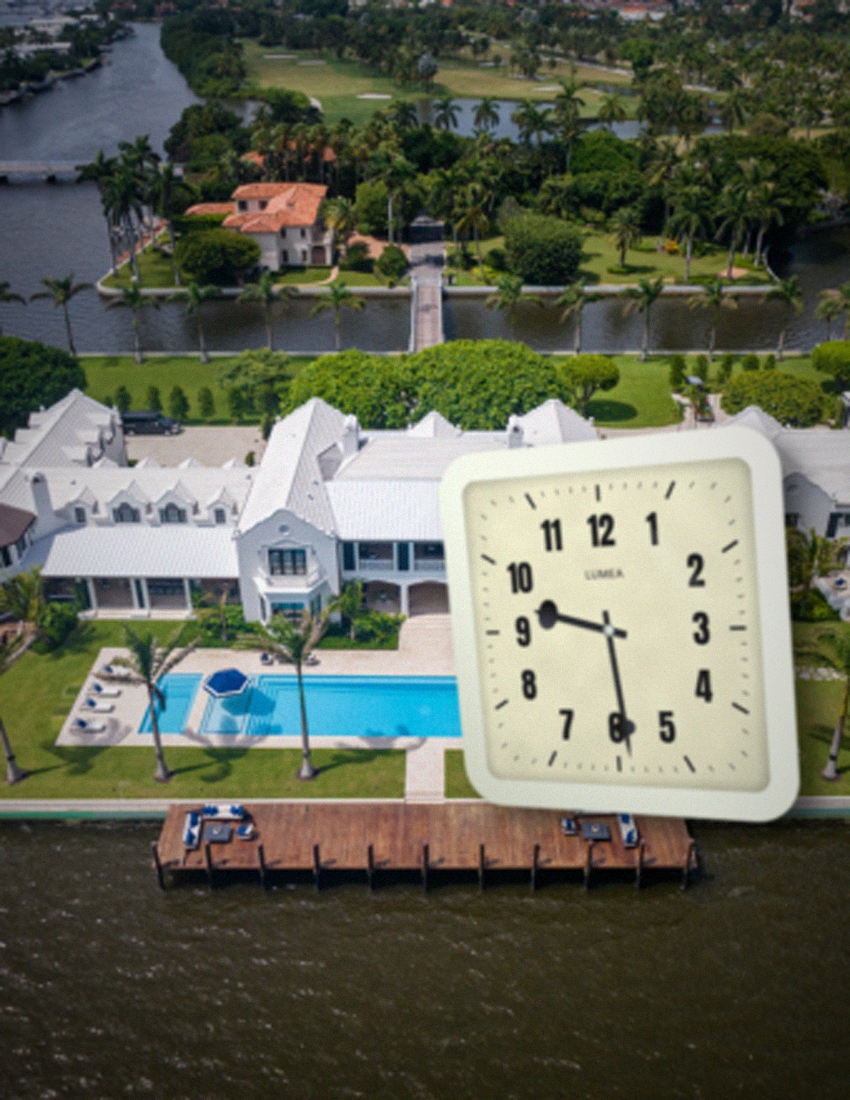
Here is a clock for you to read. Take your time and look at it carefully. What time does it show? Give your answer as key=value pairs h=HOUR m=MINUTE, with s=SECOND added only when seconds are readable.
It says h=9 m=29
